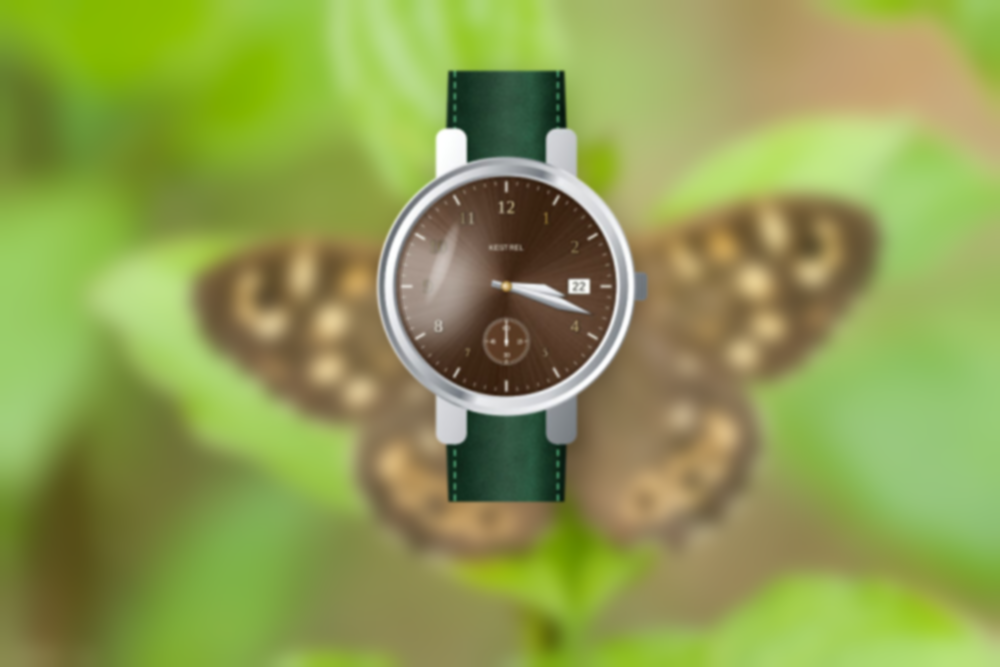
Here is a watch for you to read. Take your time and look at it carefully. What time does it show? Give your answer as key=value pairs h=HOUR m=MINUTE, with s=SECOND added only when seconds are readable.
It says h=3 m=18
